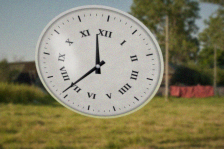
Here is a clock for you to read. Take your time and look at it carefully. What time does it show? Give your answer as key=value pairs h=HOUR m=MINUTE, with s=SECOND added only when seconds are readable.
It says h=11 m=36
